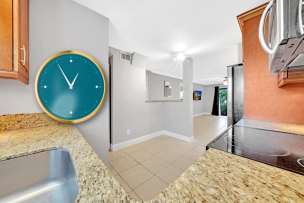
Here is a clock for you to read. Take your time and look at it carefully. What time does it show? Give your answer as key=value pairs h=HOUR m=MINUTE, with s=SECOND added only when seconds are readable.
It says h=12 m=55
